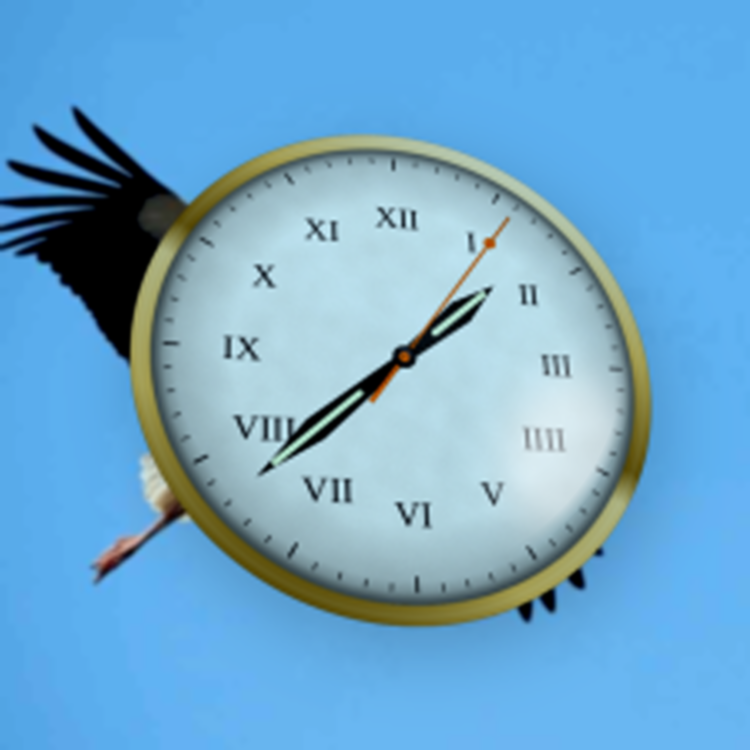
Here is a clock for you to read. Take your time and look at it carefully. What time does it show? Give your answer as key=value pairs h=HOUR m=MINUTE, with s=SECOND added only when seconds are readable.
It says h=1 m=38 s=6
